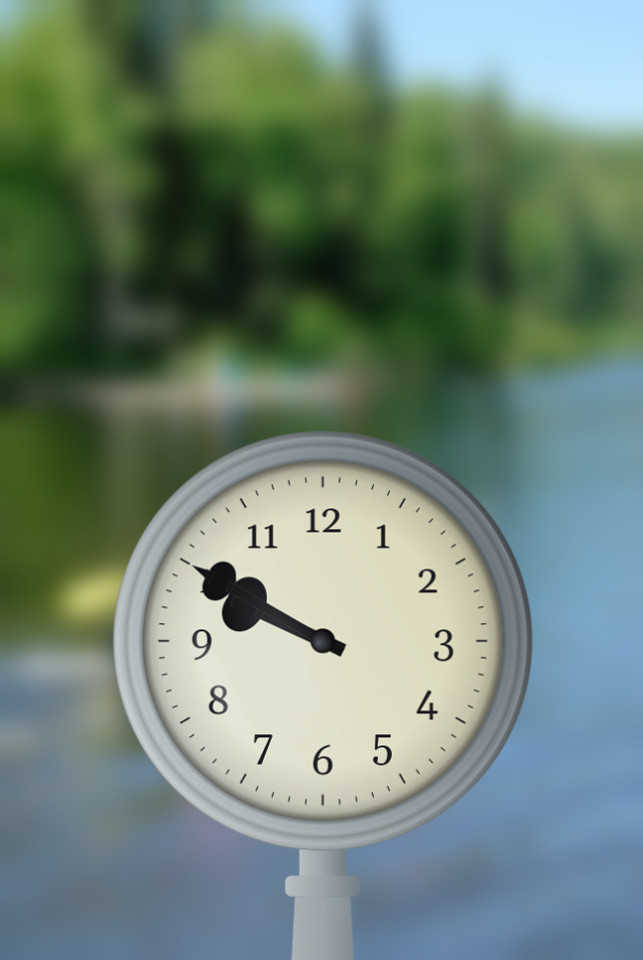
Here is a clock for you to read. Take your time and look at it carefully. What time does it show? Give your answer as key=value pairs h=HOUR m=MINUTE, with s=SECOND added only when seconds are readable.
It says h=9 m=50
